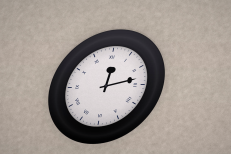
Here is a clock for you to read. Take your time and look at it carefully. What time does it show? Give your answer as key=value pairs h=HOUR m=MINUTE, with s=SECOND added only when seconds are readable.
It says h=12 m=13
